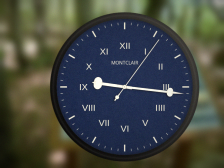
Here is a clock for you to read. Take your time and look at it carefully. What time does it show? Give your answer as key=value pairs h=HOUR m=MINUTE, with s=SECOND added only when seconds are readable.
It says h=9 m=16 s=6
